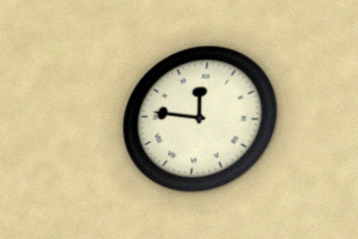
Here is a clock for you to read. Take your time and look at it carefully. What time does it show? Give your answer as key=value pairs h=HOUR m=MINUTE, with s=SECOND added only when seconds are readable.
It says h=11 m=46
